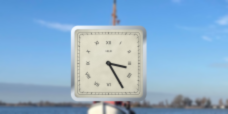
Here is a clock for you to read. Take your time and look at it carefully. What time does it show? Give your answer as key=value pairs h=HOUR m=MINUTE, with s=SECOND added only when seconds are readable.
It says h=3 m=25
